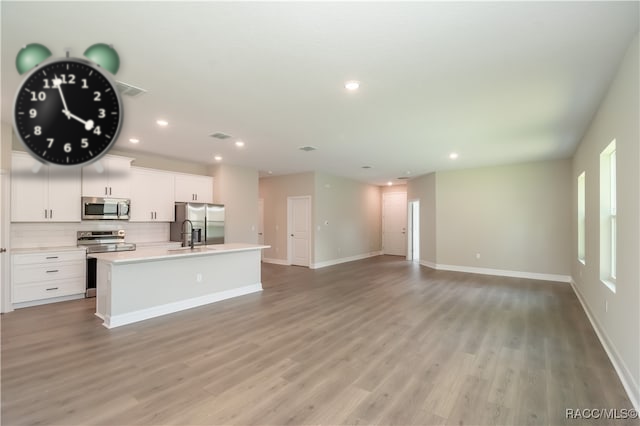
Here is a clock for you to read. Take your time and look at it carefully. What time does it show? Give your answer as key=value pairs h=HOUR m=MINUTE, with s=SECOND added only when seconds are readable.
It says h=3 m=57
